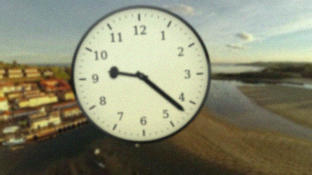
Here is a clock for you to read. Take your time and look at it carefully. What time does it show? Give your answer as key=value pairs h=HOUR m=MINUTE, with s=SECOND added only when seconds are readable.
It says h=9 m=22
